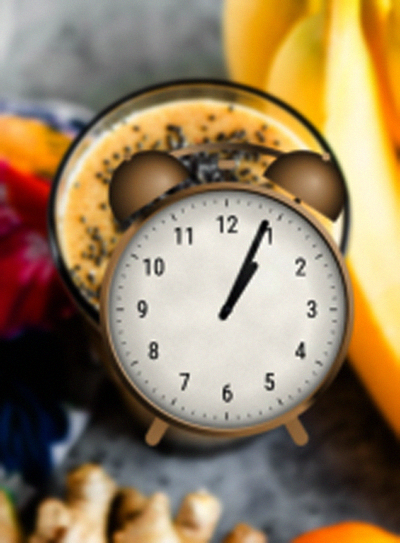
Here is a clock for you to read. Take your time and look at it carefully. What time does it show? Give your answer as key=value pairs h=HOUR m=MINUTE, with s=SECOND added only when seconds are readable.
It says h=1 m=4
